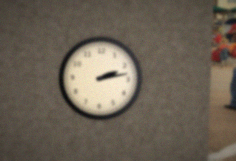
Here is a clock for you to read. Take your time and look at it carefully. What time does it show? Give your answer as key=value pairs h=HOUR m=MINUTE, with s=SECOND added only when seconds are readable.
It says h=2 m=13
